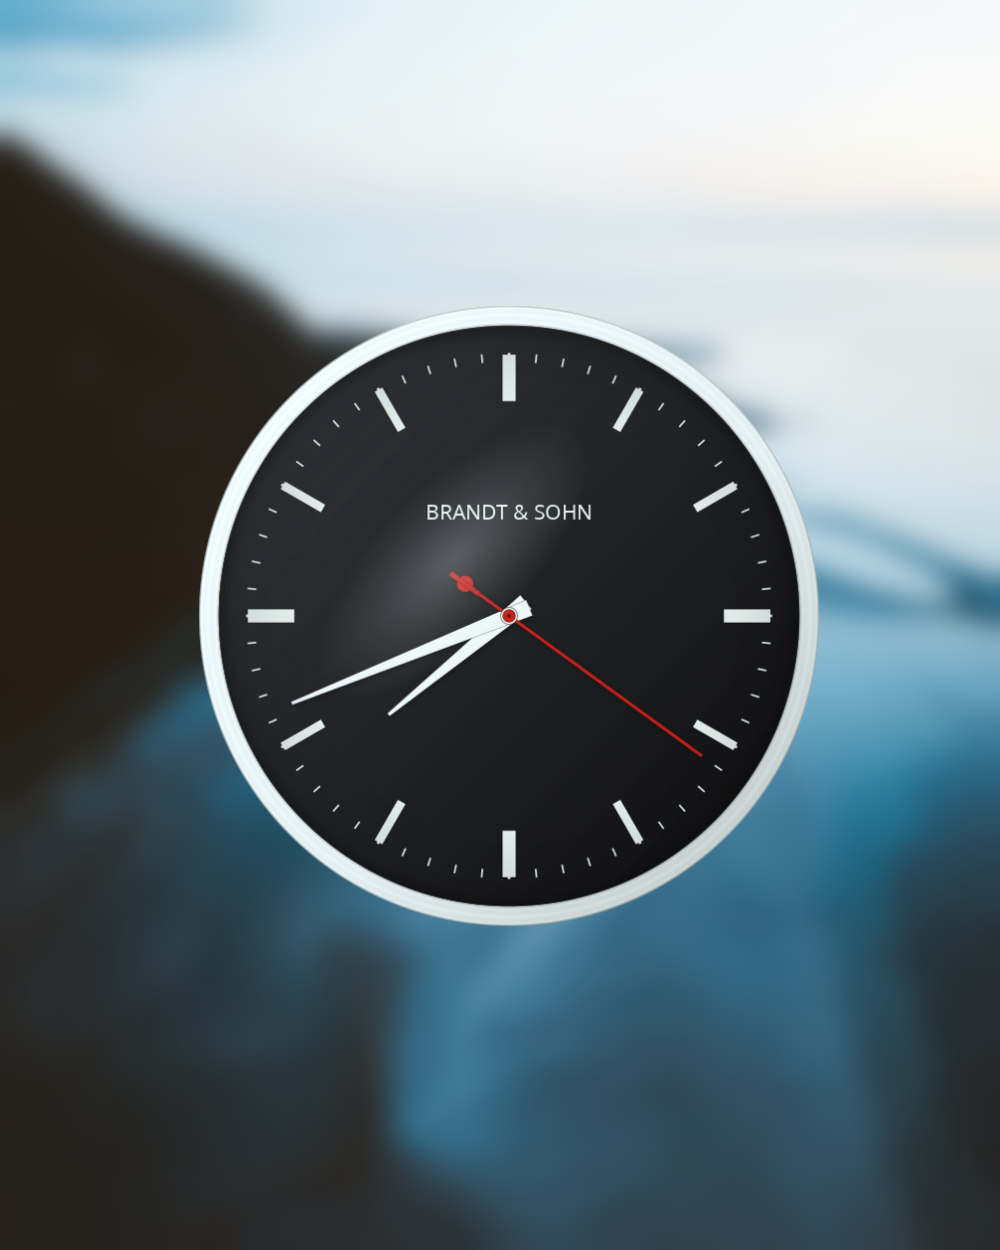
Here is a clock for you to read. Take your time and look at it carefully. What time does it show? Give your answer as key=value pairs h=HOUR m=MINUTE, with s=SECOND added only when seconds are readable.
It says h=7 m=41 s=21
